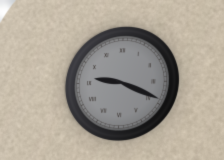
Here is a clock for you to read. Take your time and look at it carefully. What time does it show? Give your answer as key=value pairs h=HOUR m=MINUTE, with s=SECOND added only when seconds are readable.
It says h=9 m=19
